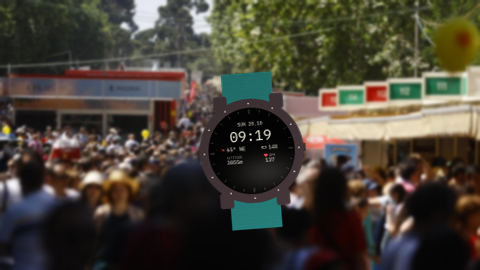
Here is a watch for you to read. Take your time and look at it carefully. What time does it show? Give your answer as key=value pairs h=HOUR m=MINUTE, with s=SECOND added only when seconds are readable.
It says h=9 m=19
